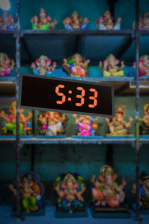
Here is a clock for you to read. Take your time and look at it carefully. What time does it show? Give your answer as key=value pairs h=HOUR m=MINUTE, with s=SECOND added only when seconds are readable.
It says h=5 m=33
